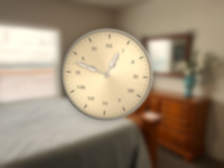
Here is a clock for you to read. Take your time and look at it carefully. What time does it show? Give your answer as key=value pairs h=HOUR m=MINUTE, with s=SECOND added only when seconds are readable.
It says h=12 m=48
